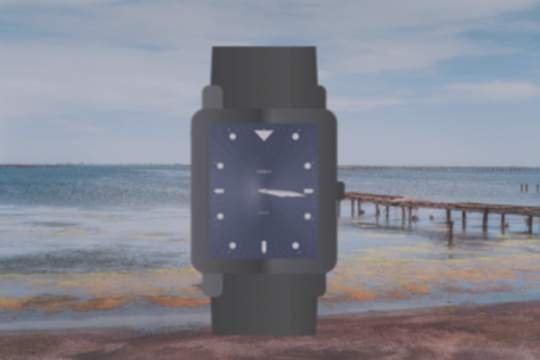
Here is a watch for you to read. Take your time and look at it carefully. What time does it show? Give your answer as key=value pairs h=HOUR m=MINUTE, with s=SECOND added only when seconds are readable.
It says h=3 m=16
